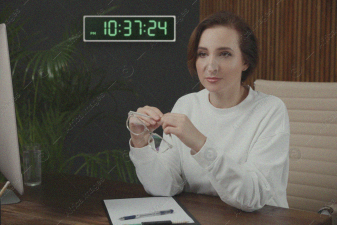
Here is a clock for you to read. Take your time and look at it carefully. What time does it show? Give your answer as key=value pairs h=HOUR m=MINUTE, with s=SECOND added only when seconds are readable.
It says h=10 m=37 s=24
